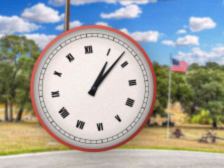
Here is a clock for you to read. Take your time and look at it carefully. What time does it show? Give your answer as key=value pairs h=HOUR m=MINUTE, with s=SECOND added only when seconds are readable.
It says h=1 m=8
